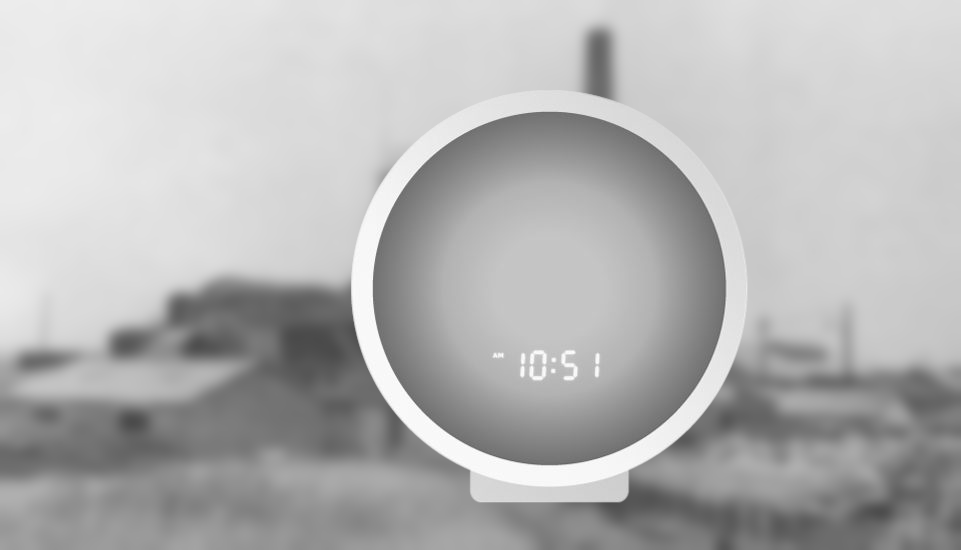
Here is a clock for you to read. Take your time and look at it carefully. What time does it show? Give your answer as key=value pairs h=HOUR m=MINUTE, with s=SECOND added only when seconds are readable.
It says h=10 m=51
